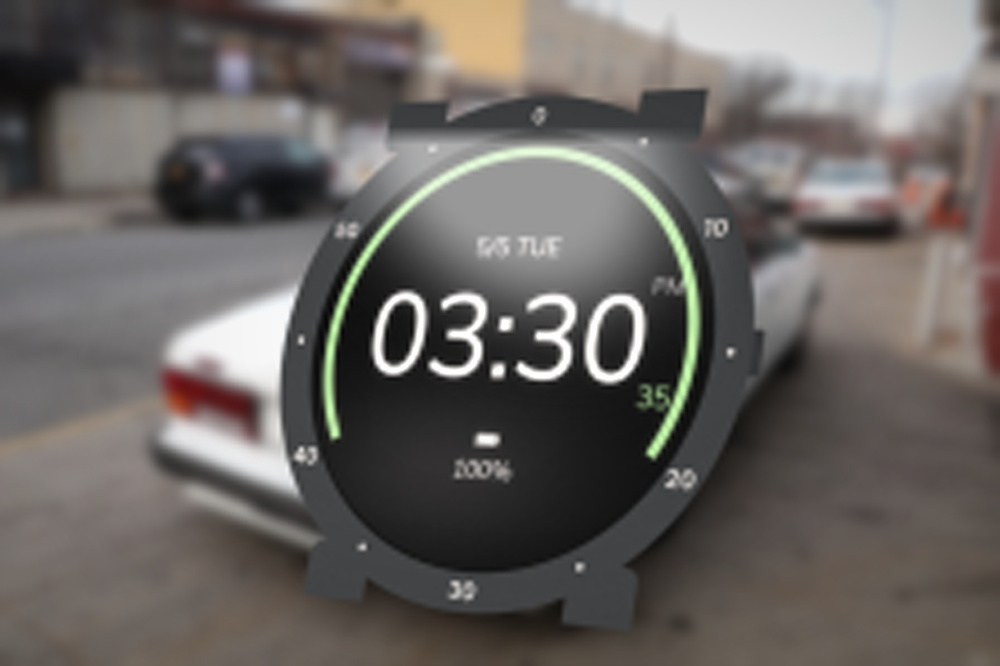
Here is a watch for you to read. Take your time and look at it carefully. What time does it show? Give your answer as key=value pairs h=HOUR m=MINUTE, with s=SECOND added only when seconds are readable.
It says h=3 m=30
